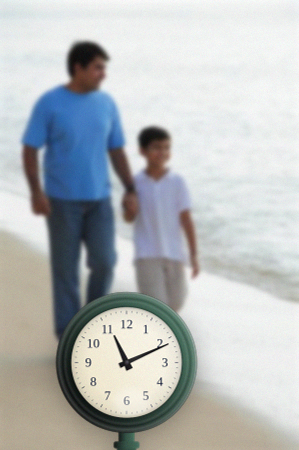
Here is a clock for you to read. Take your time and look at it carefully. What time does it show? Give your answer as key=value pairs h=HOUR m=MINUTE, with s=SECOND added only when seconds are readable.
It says h=11 m=11
